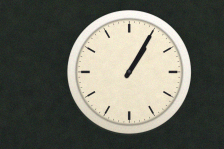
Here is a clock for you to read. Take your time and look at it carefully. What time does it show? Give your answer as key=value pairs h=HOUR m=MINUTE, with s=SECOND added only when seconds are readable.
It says h=1 m=5
